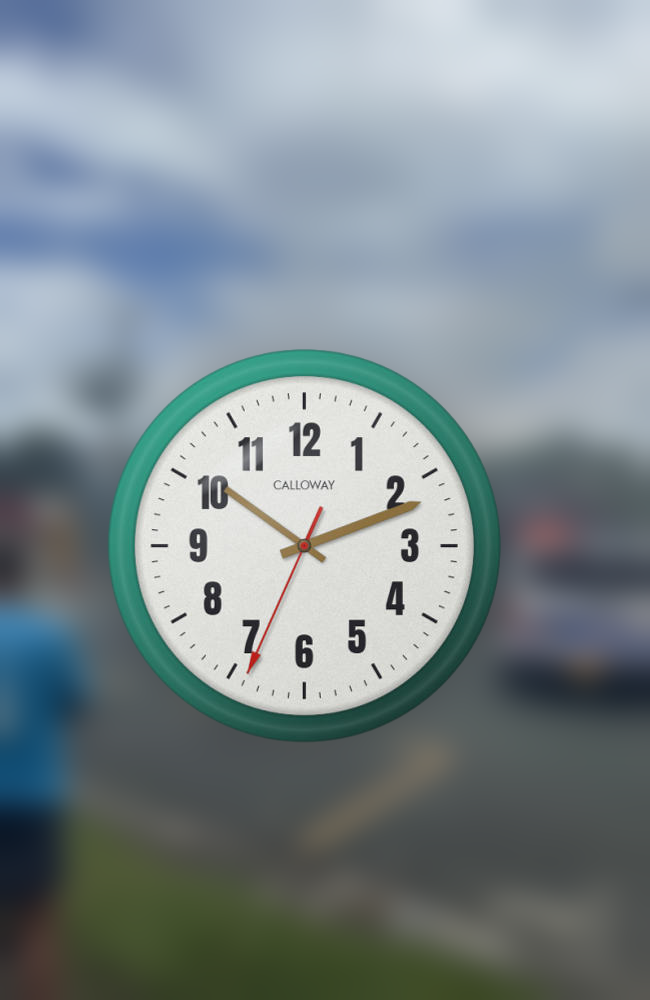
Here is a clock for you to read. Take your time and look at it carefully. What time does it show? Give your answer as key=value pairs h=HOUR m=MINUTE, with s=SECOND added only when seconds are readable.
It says h=10 m=11 s=34
